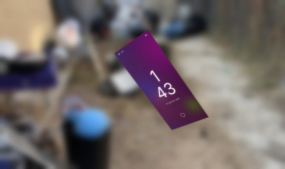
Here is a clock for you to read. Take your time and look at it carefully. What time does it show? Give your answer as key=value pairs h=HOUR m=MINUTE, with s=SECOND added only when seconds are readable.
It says h=1 m=43
